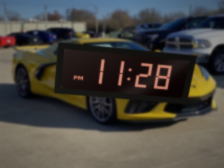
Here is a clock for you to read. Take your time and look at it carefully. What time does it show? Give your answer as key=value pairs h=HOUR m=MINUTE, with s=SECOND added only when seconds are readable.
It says h=11 m=28
